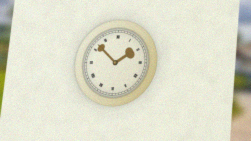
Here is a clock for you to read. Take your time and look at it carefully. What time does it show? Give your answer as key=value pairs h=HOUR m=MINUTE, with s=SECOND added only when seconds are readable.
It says h=1 m=52
